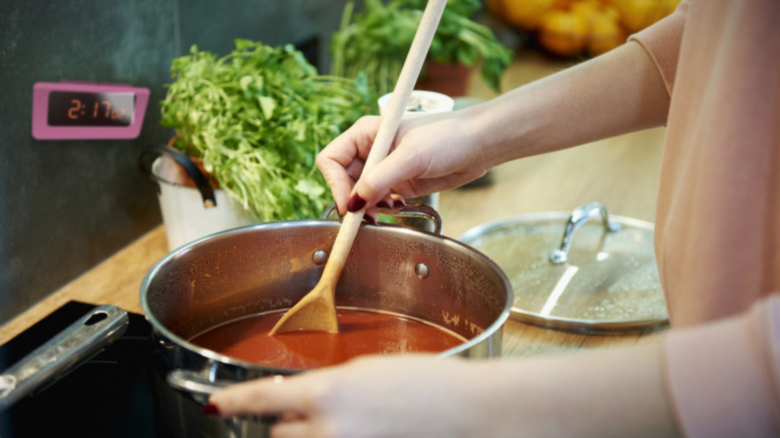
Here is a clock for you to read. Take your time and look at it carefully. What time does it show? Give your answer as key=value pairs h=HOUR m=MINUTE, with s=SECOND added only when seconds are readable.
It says h=2 m=17
